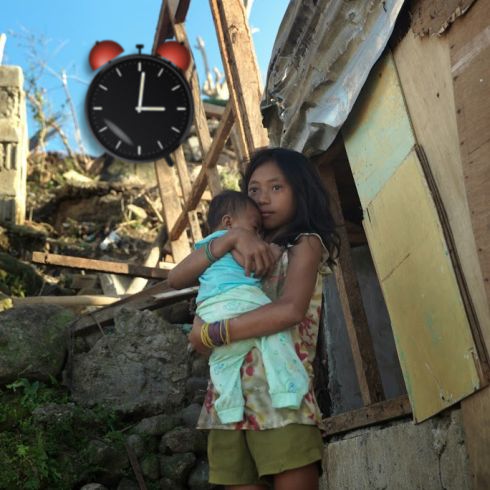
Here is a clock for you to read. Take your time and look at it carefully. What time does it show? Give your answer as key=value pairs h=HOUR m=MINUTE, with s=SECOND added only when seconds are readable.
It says h=3 m=1
